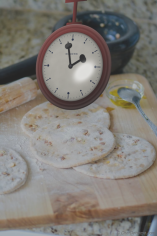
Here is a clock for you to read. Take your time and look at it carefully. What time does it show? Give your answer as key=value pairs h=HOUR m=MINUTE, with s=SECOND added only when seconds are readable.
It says h=1 m=58
